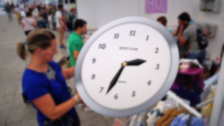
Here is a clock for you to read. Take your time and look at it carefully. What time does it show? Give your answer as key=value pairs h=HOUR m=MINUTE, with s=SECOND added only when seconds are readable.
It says h=2 m=33
